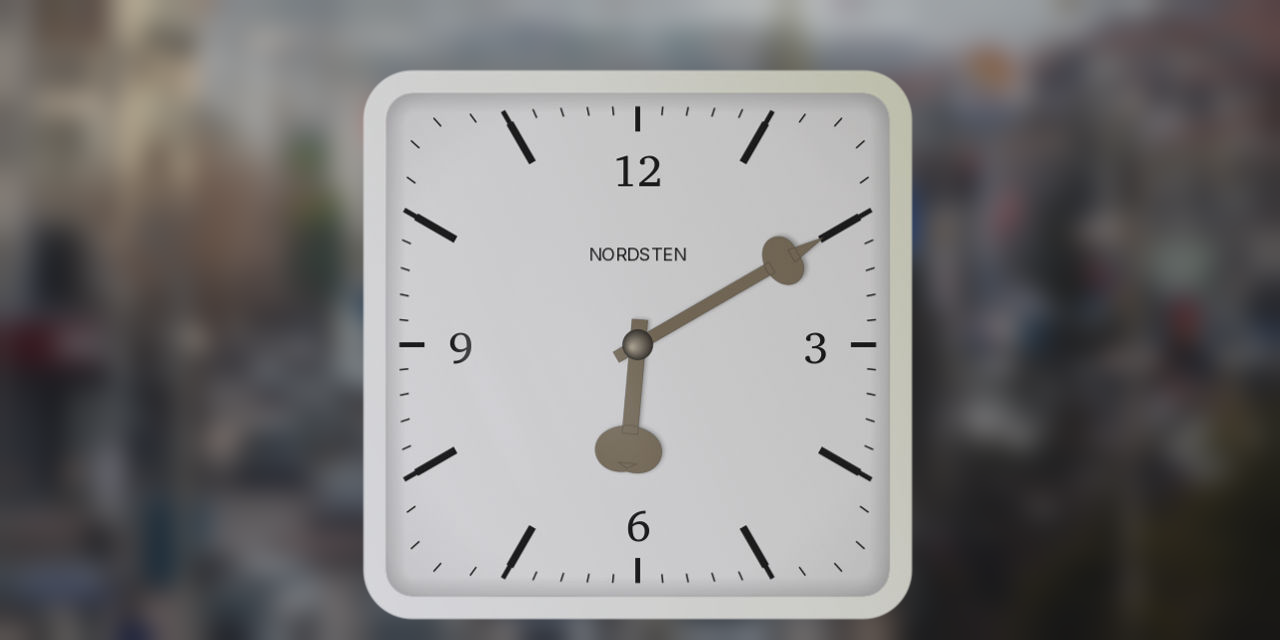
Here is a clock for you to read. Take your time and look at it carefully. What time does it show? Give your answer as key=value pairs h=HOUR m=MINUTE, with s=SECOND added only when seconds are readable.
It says h=6 m=10
